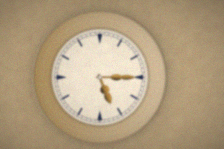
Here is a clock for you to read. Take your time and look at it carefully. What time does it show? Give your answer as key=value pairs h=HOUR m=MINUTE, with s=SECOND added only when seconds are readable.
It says h=5 m=15
